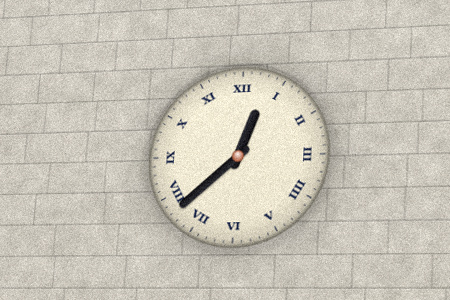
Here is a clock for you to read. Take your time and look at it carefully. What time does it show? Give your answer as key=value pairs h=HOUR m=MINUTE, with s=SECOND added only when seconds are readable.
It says h=12 m=38
